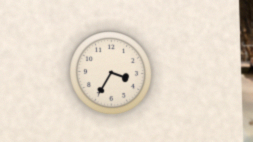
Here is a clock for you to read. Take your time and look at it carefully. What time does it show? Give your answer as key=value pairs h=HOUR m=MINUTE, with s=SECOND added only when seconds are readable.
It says h=3 m=35
